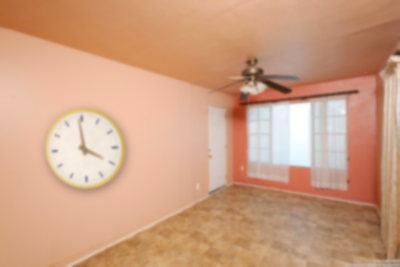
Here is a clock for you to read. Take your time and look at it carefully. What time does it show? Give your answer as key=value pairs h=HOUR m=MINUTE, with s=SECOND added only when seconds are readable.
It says h=3 m=59
